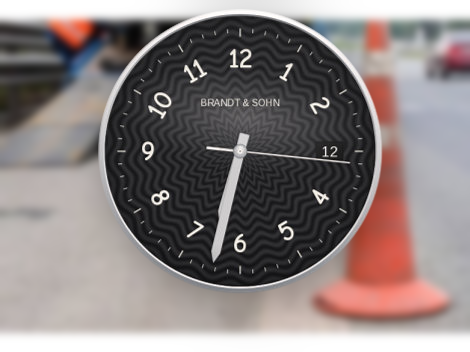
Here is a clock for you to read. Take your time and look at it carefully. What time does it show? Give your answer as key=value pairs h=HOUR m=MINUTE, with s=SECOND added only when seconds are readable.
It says h=6 m=32 s=16
